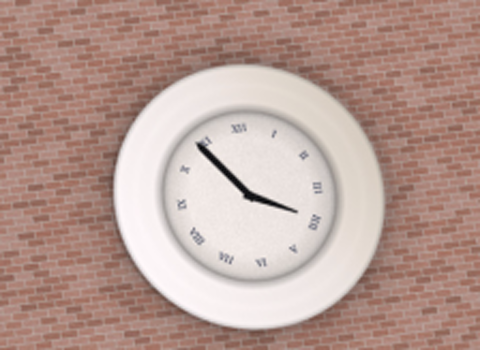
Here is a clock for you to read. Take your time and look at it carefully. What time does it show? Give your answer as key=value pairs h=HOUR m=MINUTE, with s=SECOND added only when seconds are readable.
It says h=3 m=54
